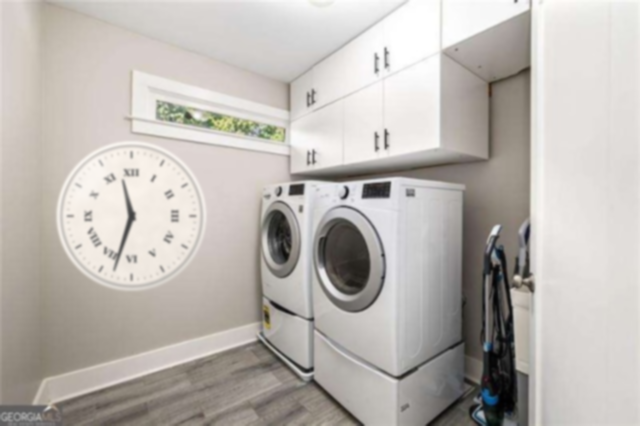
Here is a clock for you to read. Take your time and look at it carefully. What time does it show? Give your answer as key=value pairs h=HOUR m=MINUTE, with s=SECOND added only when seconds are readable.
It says h=11 m=33
